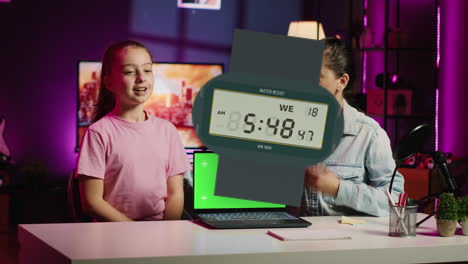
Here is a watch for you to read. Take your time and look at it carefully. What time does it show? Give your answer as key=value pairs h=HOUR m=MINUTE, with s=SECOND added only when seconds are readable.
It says h=5 m=48 s=47
